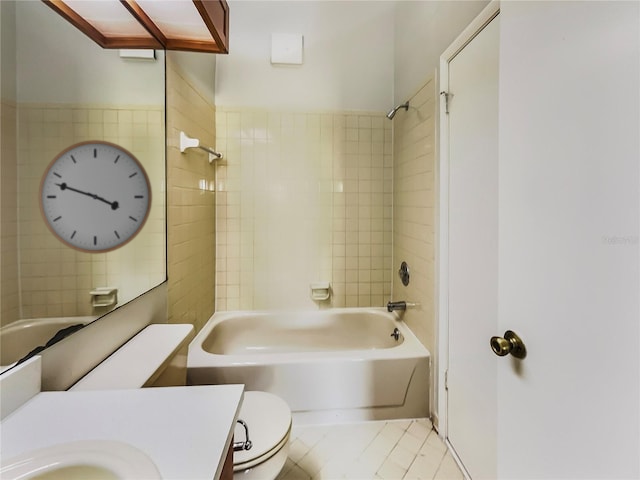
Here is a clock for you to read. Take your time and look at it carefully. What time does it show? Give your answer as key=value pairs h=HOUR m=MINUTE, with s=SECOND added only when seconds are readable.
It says h=3 m=48
